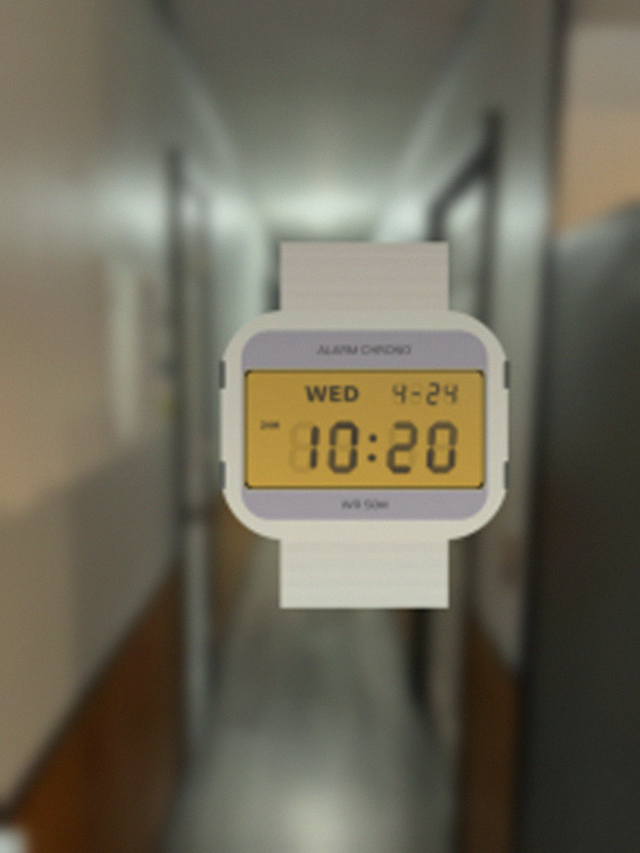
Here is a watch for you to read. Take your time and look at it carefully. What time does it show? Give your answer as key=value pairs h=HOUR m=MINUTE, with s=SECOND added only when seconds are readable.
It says h=10 m=20
